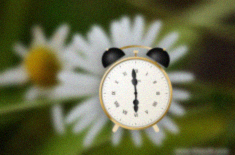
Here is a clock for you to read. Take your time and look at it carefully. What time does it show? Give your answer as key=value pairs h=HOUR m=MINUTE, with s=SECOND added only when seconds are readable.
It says h=5 m=59
